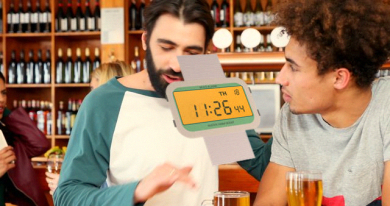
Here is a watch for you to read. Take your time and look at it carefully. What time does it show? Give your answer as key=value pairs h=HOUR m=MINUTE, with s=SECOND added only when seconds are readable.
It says h=11 m=26 s=44
